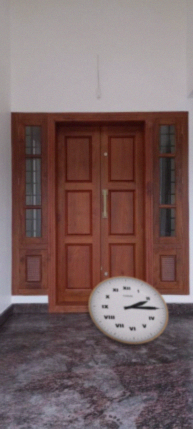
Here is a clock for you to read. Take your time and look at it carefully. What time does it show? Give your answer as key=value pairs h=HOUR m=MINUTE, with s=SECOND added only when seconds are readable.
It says h=2 m=15
